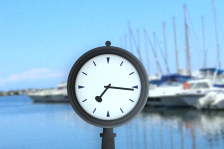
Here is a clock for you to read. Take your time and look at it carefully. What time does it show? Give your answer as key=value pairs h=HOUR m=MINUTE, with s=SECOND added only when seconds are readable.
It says h=7 m=16
